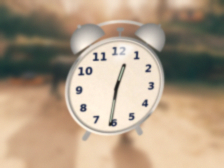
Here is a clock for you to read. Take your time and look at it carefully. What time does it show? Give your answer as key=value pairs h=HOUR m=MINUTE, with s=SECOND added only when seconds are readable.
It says h=12 m=31
